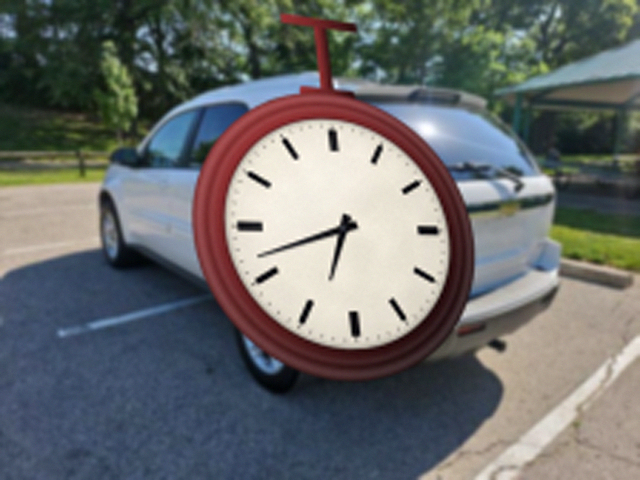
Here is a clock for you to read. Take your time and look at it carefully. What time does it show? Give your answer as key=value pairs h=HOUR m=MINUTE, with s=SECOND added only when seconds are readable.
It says h=6 m=42
